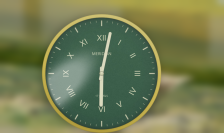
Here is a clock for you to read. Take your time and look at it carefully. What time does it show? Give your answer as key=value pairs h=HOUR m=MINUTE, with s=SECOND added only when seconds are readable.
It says h=6 m=2
